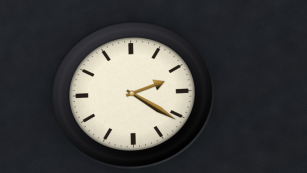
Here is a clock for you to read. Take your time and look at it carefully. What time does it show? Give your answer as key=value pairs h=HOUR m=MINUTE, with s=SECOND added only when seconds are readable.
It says h=2 m=21
